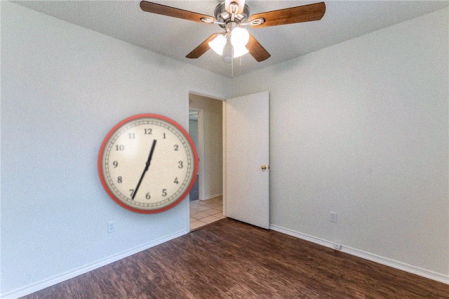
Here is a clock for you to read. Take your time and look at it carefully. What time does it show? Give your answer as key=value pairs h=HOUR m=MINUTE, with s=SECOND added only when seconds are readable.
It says h=12 m=34
